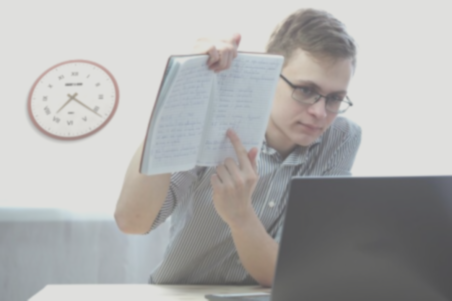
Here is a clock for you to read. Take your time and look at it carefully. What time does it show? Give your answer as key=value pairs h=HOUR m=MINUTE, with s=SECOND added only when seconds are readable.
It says h=7 m=21
